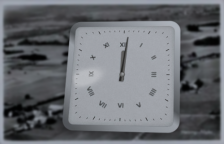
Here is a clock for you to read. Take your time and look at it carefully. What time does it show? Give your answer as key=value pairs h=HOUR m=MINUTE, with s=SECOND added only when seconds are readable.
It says h=12 m=1
